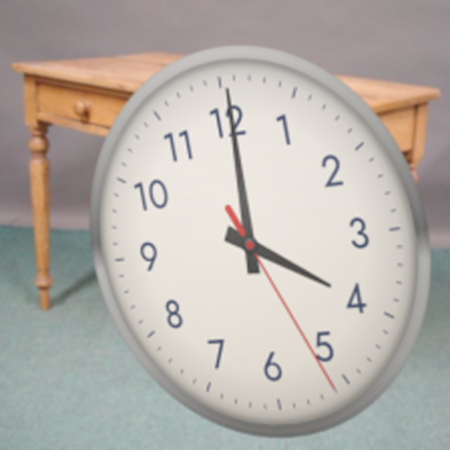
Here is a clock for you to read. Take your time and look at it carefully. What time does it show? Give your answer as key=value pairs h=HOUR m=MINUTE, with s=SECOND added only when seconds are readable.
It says h=4 m=0 s=26
